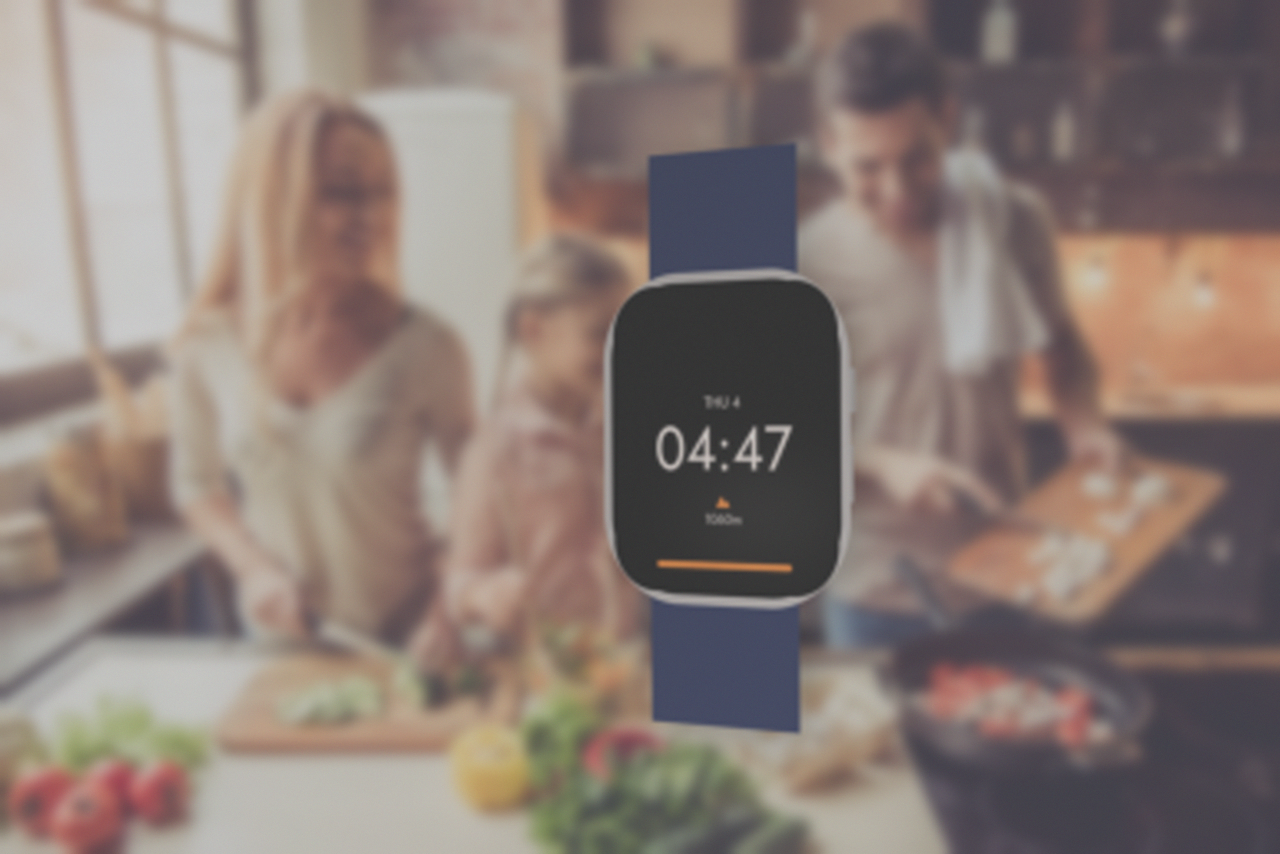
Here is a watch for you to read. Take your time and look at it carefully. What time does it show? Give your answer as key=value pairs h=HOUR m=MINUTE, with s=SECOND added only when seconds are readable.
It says h=4 m=47
